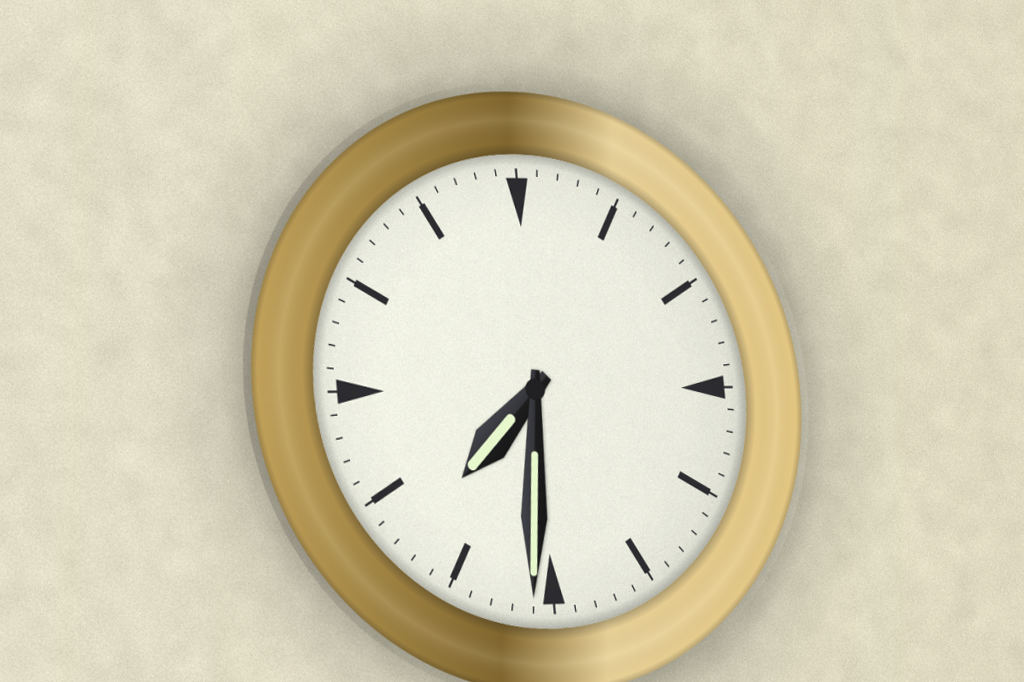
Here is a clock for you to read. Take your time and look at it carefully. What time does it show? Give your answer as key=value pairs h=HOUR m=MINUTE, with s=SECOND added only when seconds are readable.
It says h=7 m=31
